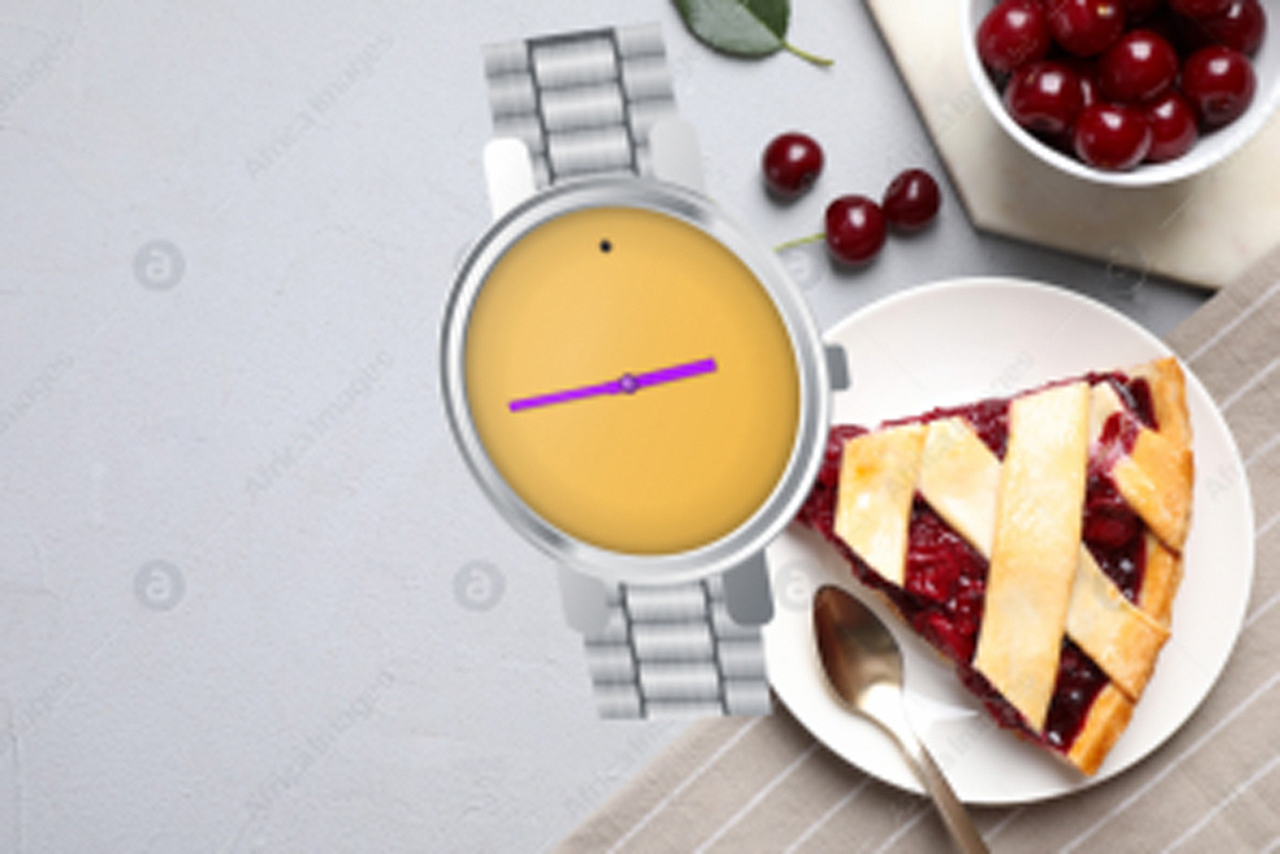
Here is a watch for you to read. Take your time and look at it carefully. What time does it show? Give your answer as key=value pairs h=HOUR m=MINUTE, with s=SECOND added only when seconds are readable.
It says h=2 m=44
